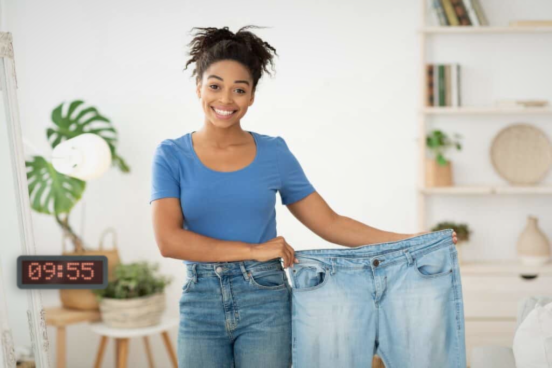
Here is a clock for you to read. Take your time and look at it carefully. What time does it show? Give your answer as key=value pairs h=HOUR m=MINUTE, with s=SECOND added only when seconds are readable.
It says h=9 m=55
